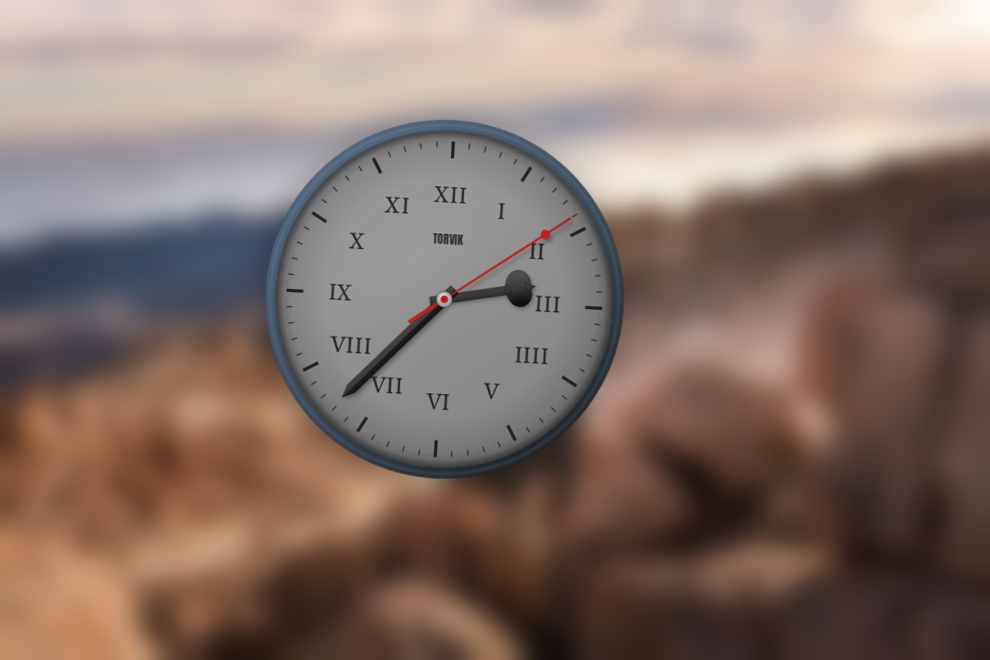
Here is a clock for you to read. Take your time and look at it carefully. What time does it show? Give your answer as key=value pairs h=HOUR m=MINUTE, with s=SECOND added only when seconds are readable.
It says h=2 m=37 s=9
